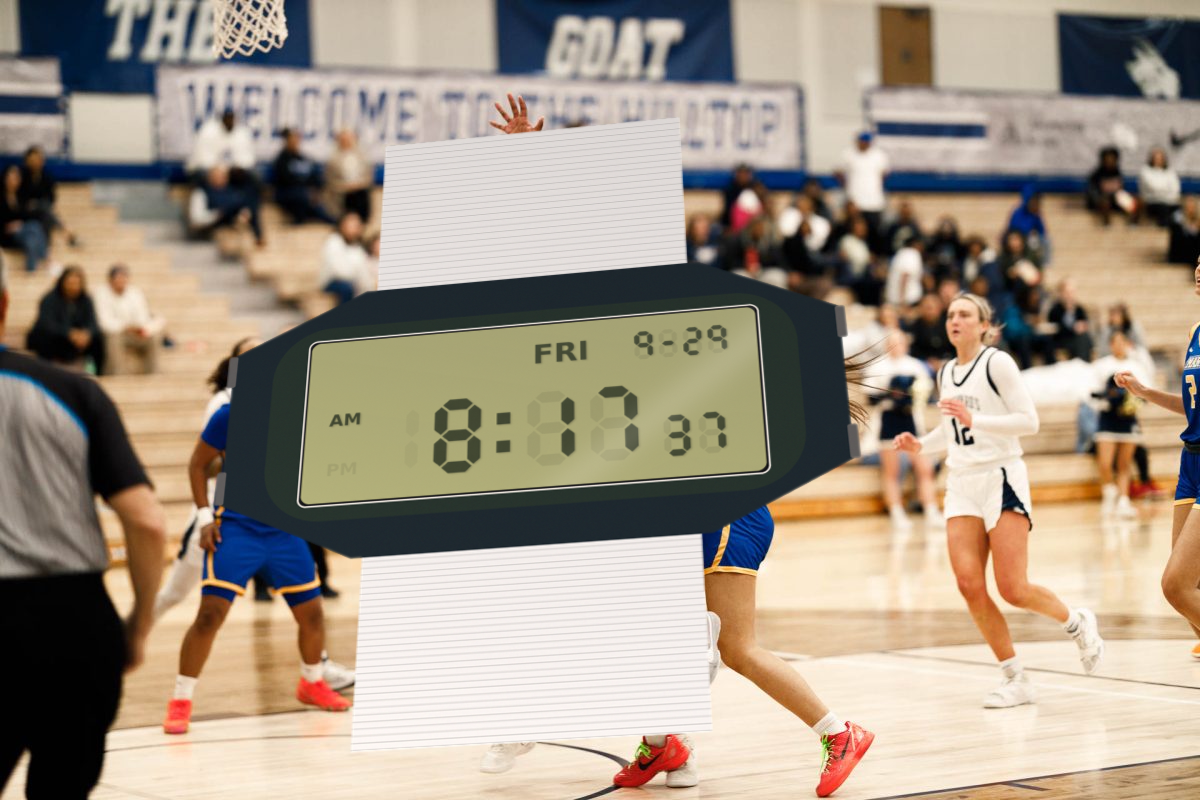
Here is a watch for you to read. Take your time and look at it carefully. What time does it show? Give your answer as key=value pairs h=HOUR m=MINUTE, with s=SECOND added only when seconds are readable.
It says h=8 m=17 s=37
